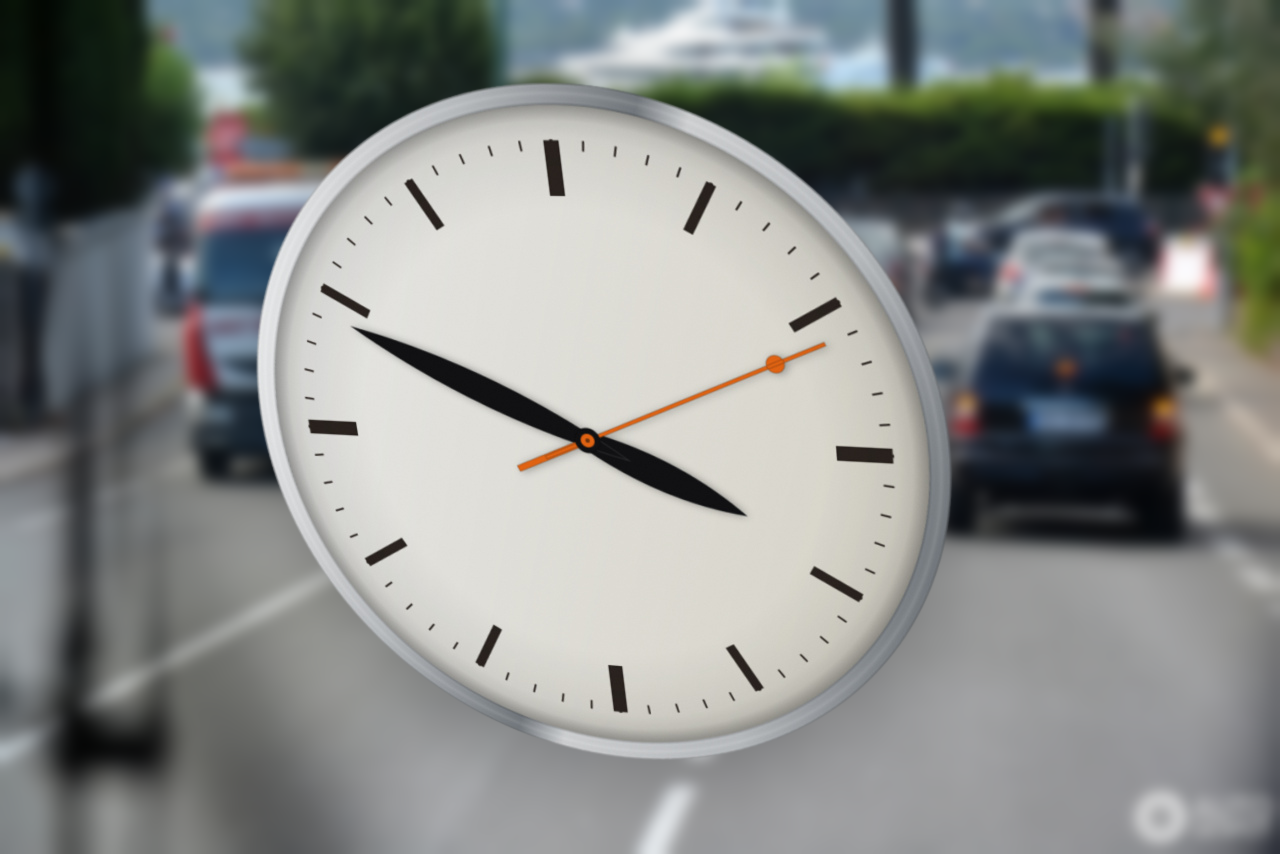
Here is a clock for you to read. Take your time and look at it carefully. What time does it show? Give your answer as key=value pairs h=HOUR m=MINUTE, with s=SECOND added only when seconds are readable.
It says h=3 m=49 s=11
